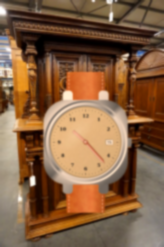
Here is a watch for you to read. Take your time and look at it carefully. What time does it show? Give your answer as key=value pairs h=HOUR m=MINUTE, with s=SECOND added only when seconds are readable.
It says h=10 m=23
